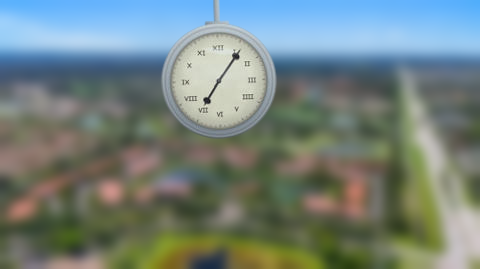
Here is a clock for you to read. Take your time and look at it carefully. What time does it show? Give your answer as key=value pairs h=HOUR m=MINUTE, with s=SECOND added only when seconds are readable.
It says h=7 m=6
